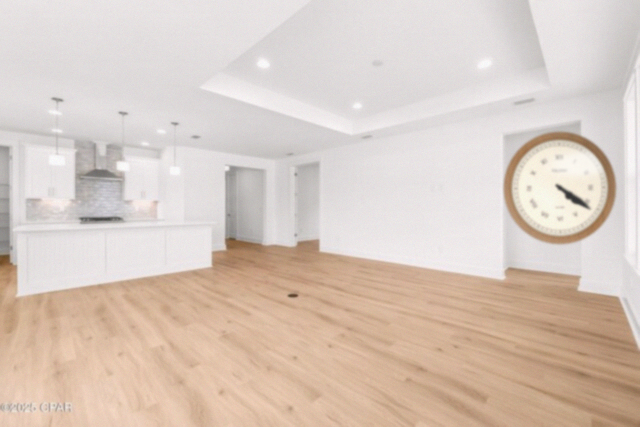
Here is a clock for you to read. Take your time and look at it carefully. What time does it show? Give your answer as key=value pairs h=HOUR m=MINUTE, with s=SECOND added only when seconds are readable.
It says h=4 m=21
